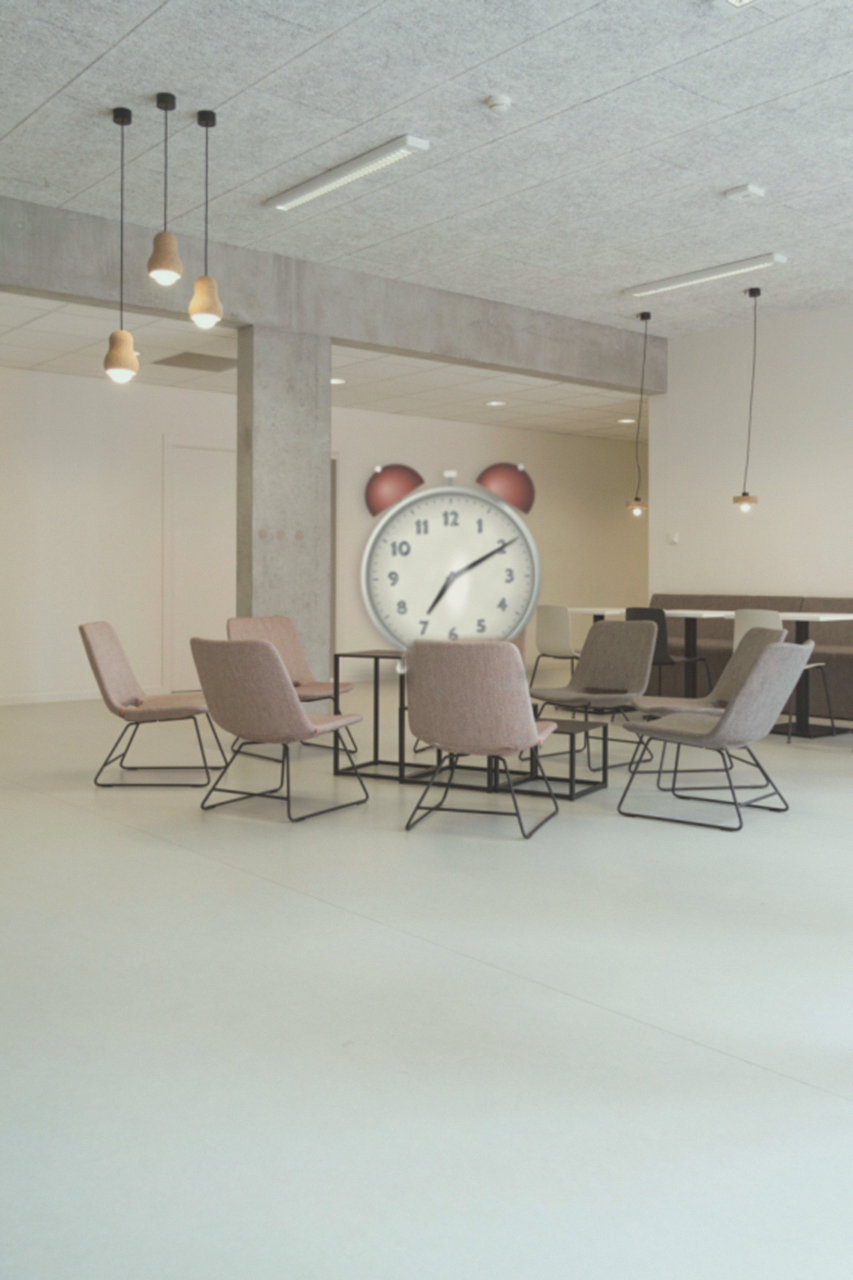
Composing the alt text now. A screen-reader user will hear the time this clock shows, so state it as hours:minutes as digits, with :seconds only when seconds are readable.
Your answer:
7:10
